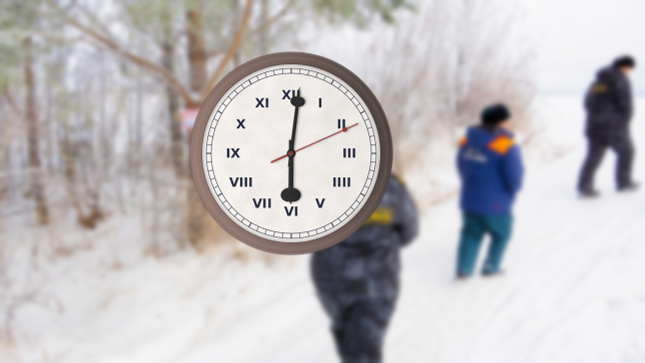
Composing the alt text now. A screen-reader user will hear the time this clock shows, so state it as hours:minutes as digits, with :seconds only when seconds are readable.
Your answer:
6:01:11
